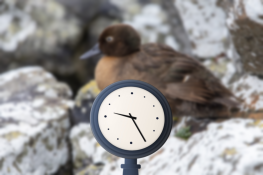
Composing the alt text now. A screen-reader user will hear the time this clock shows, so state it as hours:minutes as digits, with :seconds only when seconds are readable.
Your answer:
9:25
